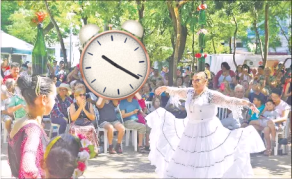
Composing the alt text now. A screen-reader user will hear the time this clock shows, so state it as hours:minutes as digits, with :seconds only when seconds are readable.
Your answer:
10:21
